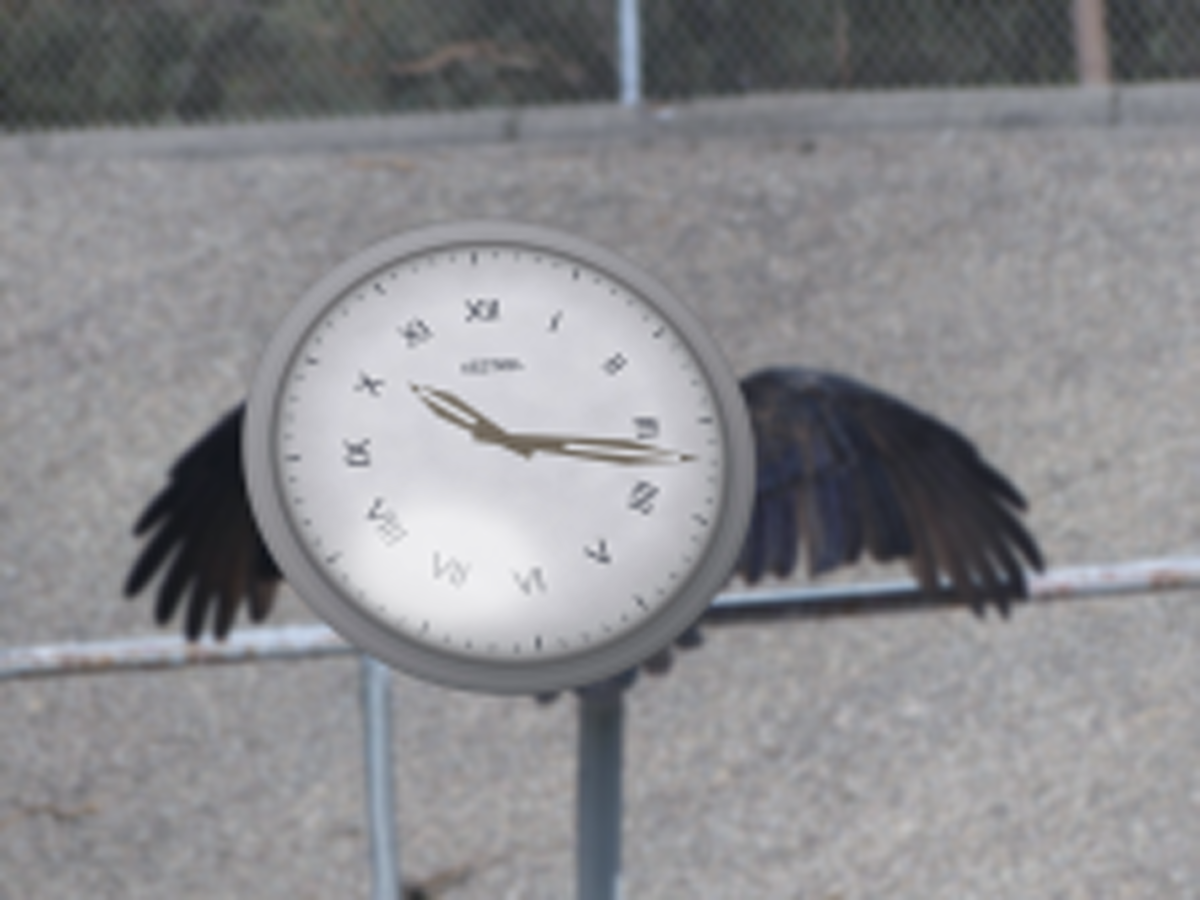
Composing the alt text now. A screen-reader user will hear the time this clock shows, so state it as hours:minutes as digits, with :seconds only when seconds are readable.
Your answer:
10:17
